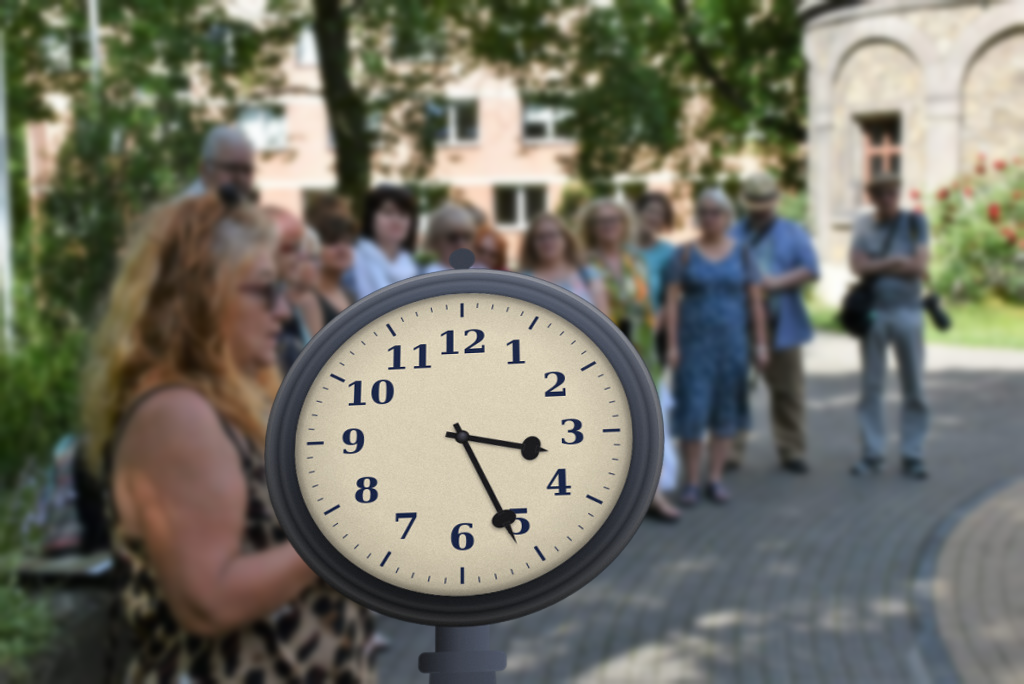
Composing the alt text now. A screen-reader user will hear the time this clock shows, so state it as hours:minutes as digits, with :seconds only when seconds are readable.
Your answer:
3:26
